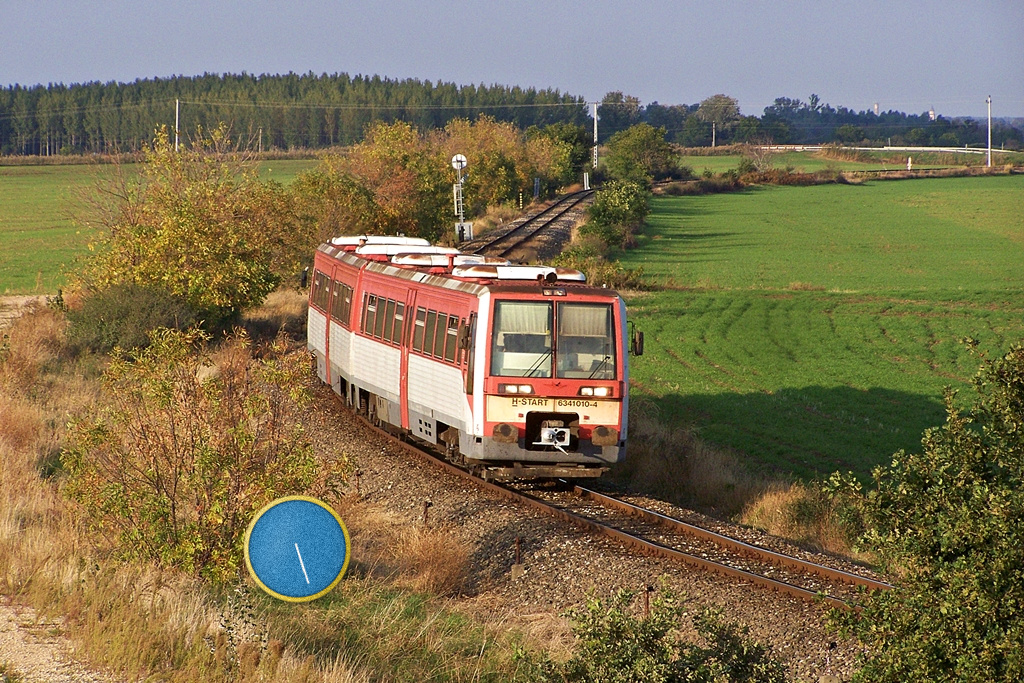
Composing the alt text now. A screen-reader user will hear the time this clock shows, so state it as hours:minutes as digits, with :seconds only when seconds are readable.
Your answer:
5:27
